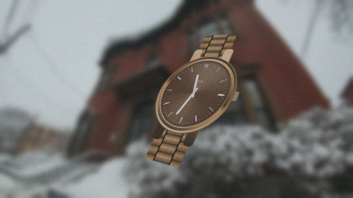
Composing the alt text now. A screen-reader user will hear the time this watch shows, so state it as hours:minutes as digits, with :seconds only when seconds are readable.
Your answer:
11:33
